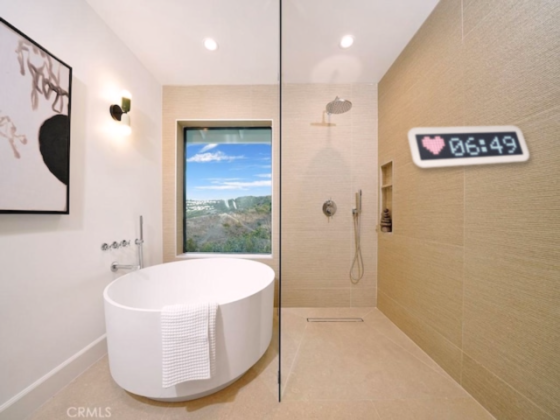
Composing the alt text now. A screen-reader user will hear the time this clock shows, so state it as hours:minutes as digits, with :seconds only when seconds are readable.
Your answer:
6:49
